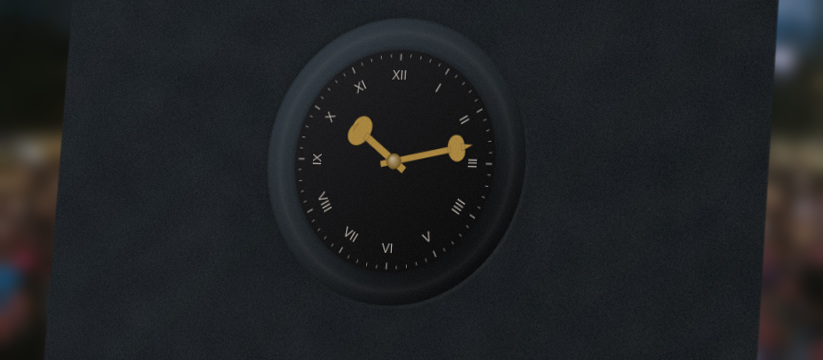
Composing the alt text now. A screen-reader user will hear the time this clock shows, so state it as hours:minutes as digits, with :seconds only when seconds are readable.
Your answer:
10:13
